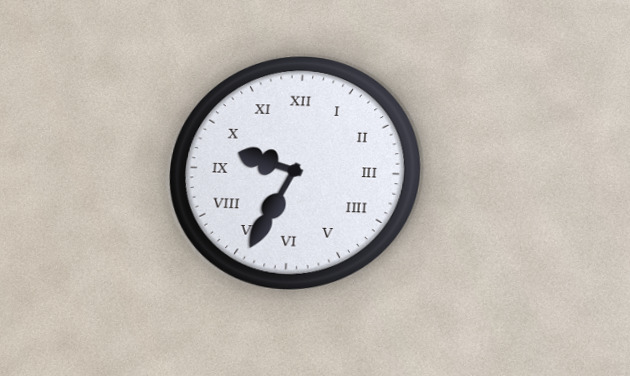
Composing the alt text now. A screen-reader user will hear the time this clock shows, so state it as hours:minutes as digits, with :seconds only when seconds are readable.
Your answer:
9:34
